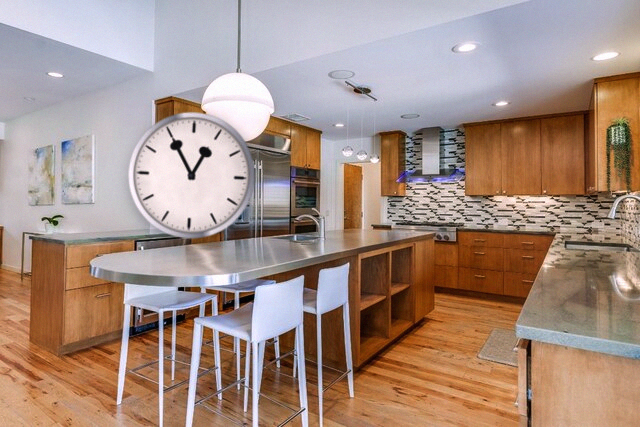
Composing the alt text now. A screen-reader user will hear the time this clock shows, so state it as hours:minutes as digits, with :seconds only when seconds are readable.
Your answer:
12:55
